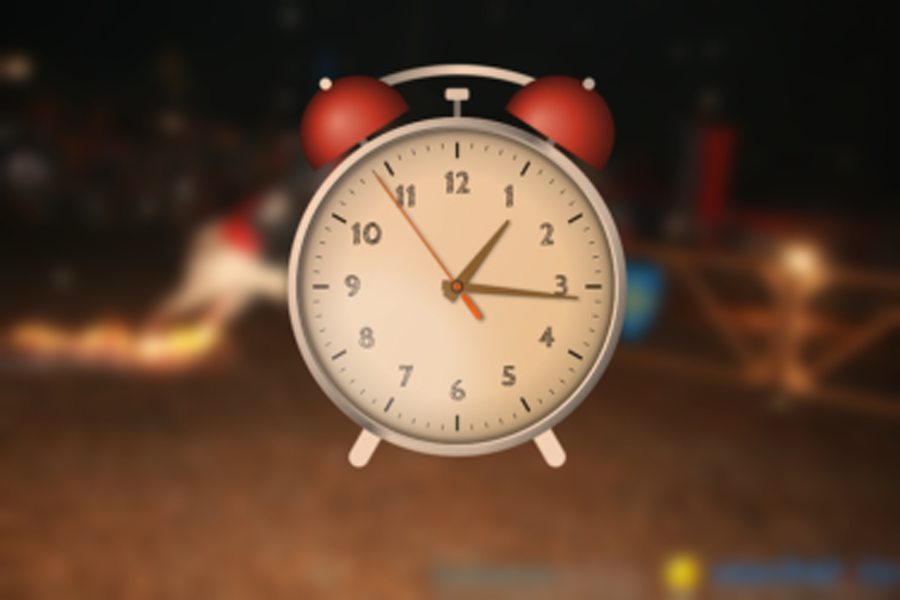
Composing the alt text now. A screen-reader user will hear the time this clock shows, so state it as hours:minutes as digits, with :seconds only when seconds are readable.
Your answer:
1:15:54
